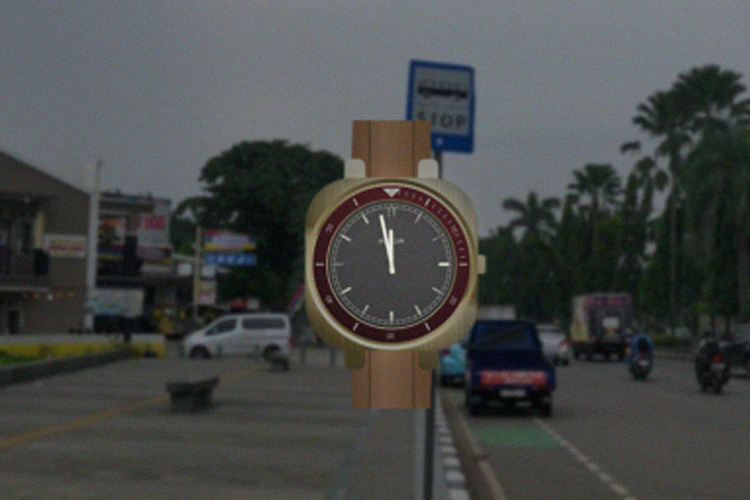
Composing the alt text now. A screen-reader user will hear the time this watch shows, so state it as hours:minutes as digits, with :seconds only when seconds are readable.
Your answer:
11:58
